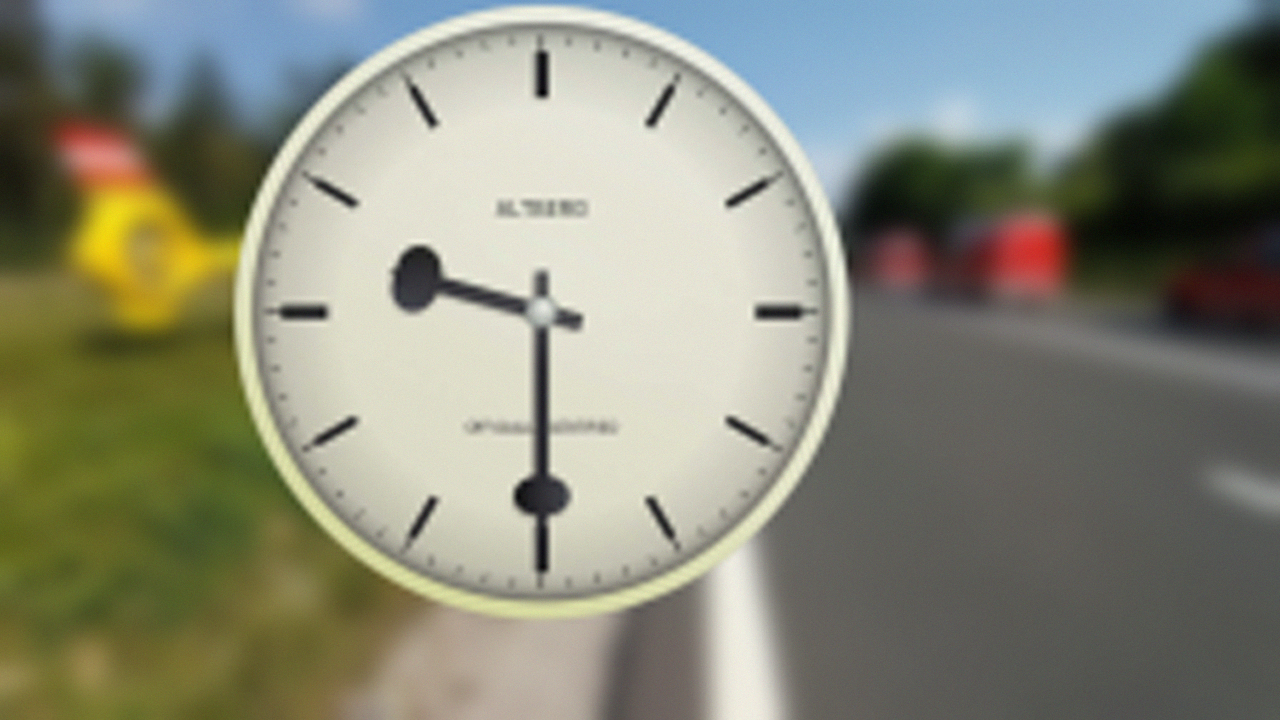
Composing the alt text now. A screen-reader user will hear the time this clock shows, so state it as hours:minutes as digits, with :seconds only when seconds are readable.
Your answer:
9:30
